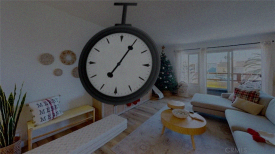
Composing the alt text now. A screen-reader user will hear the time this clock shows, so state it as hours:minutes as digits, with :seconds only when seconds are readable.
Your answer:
7:05
